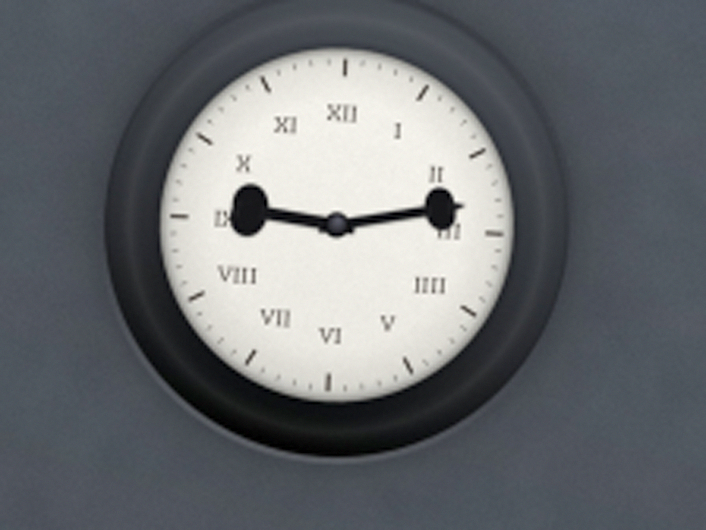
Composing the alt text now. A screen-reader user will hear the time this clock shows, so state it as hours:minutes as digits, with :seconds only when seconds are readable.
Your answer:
9:13
